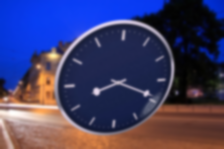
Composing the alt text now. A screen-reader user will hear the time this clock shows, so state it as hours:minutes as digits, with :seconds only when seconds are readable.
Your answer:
8:19
